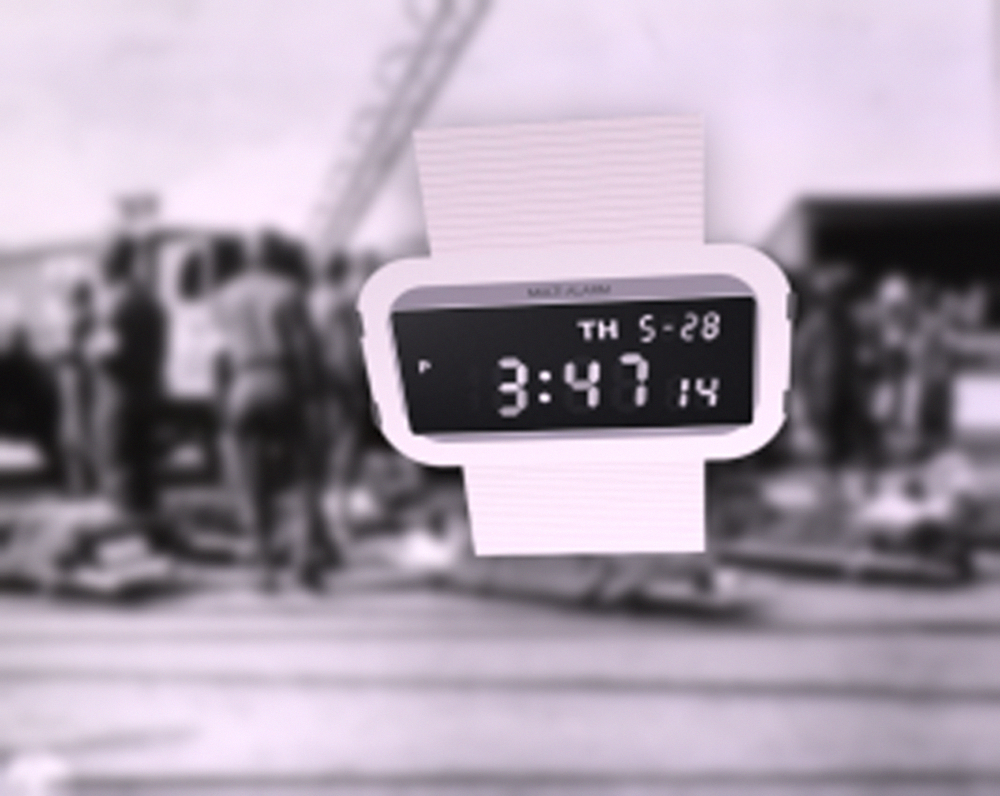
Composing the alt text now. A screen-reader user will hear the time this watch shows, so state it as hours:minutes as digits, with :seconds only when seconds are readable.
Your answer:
3:47:14
